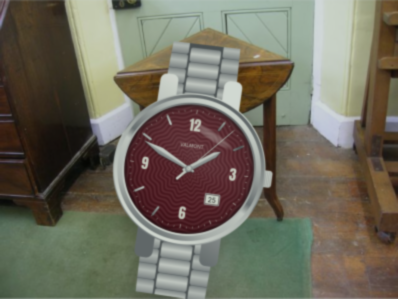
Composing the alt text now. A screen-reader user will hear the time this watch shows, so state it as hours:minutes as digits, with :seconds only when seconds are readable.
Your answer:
1:49:07
